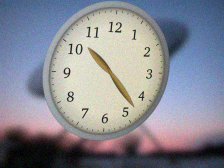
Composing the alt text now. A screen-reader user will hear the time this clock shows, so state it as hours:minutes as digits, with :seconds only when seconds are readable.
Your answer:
10:23
